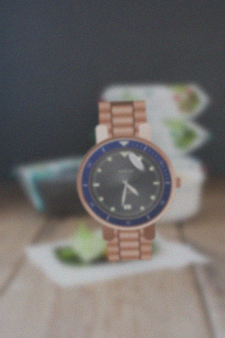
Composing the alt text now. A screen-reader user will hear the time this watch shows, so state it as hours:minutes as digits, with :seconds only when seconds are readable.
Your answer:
4:32
